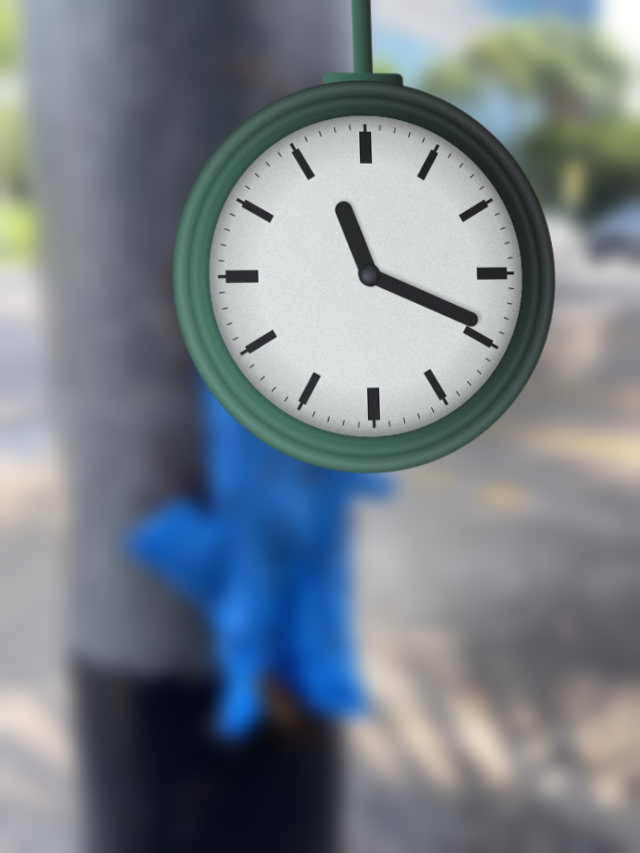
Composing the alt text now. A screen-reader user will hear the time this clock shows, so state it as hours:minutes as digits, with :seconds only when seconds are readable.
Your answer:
11:19
